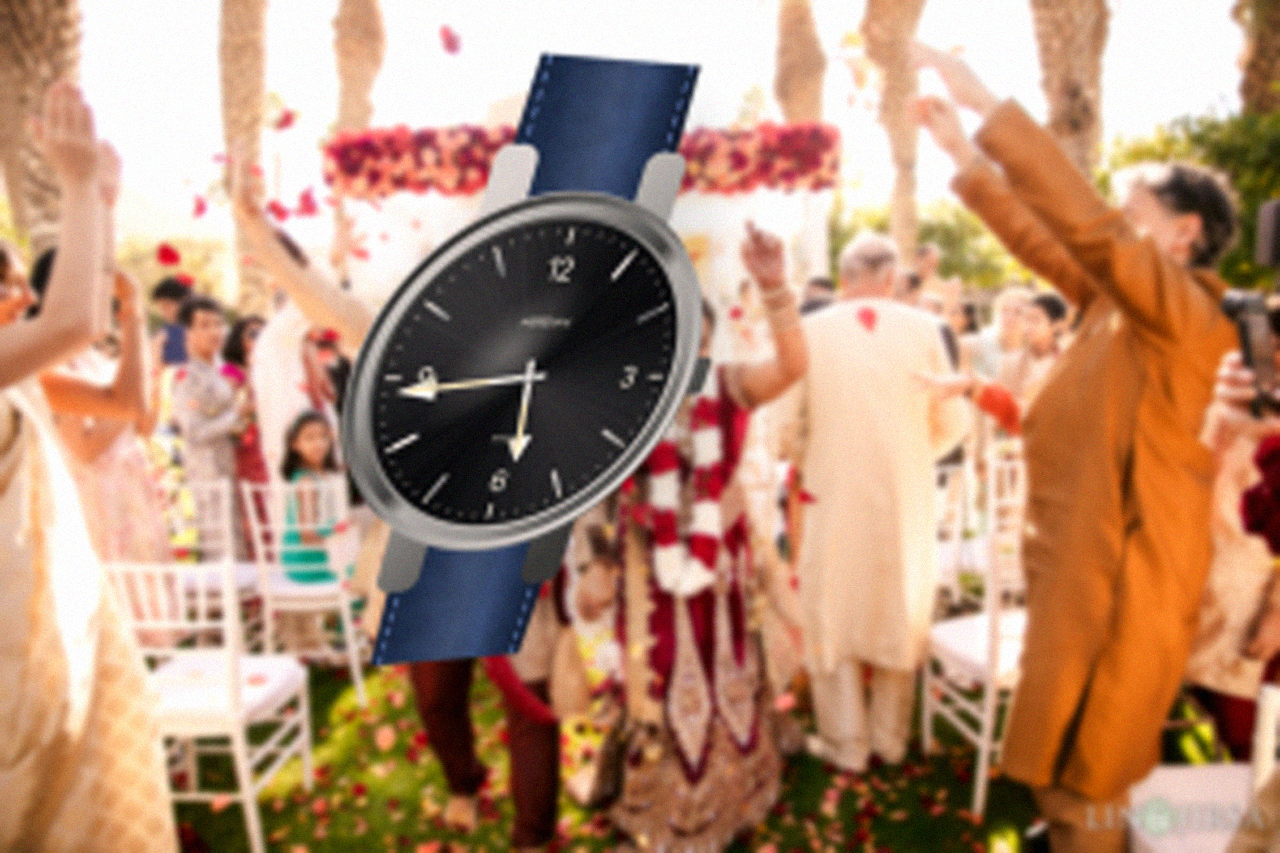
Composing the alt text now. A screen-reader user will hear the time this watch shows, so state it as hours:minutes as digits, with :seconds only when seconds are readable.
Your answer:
5:44
